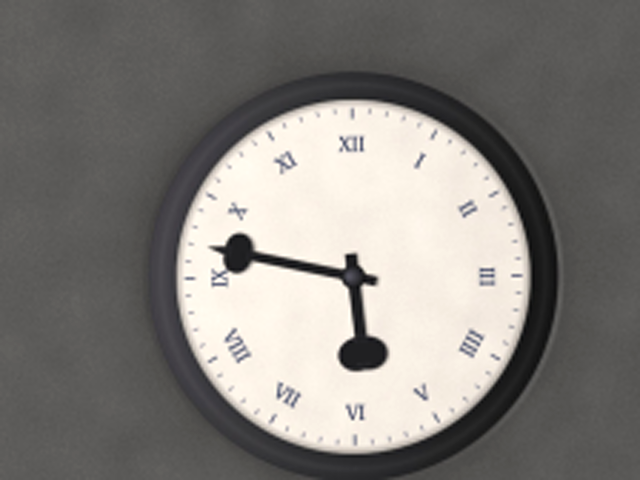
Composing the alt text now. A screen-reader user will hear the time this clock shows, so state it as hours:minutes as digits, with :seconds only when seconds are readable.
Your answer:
5:47
